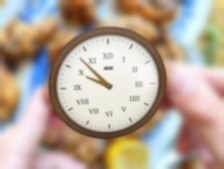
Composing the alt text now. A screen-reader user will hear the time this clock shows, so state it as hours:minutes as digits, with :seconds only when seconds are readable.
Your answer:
9:53
